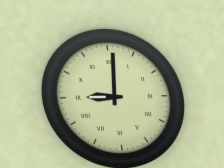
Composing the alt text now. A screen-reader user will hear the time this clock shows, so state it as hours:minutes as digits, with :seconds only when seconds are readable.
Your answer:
9:01
